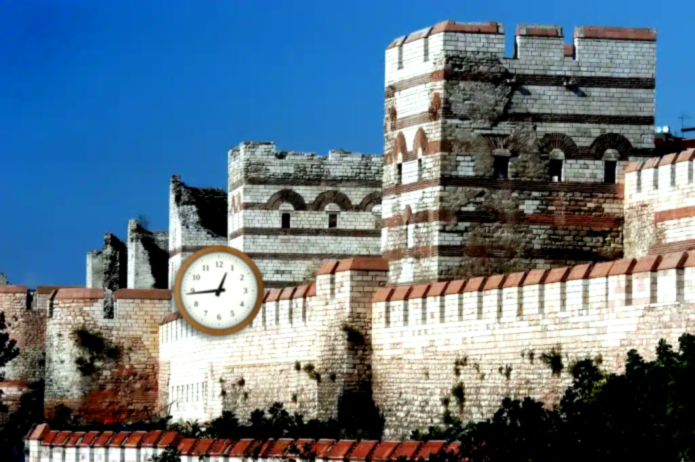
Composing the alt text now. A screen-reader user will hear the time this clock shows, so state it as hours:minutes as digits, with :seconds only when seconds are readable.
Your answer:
12:44
